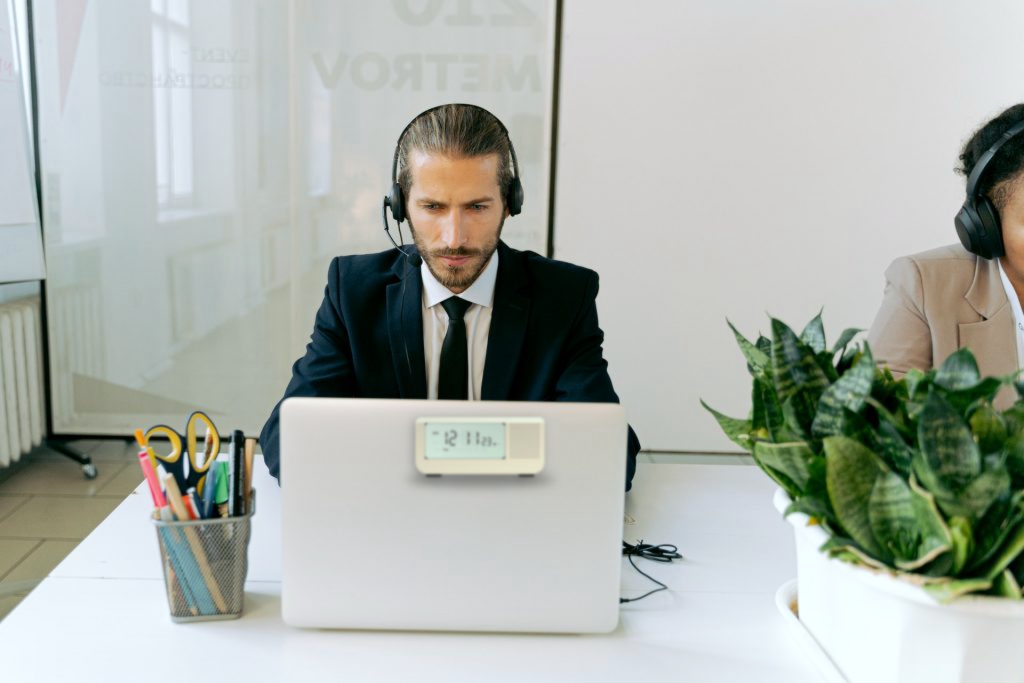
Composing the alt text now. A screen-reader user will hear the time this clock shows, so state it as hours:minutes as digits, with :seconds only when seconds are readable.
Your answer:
12:11
